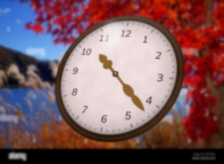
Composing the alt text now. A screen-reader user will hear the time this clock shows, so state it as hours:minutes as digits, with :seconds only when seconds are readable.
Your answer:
10:22
